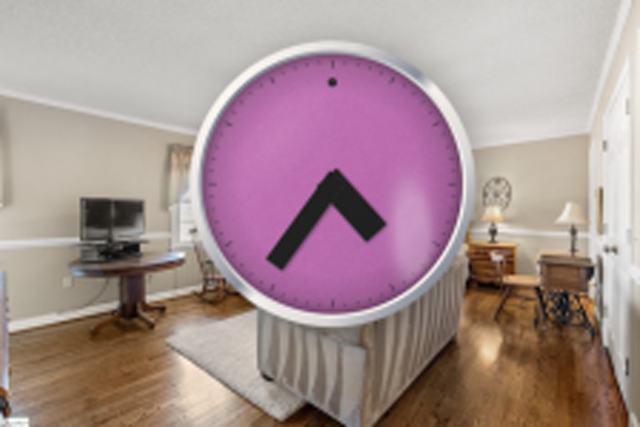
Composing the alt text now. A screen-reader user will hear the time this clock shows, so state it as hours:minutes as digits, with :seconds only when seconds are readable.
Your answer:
4:36
